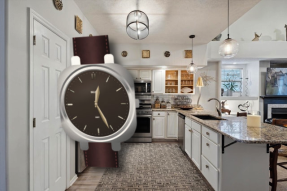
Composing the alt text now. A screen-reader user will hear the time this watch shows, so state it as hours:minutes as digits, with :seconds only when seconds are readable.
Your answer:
12:26
